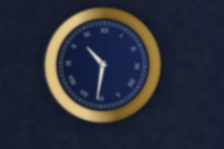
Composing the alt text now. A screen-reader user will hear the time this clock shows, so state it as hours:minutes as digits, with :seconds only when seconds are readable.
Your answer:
10:31
